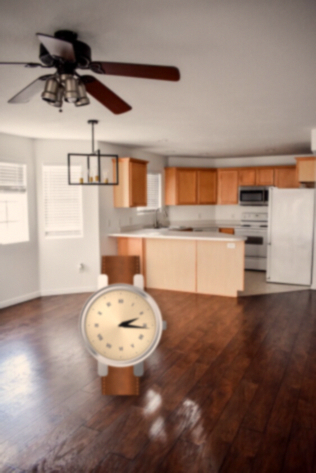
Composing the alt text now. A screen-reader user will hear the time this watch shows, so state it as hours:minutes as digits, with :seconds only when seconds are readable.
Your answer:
2:16
